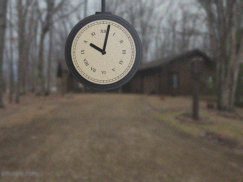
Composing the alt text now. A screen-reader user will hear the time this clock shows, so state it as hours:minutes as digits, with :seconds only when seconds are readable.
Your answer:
10:02
